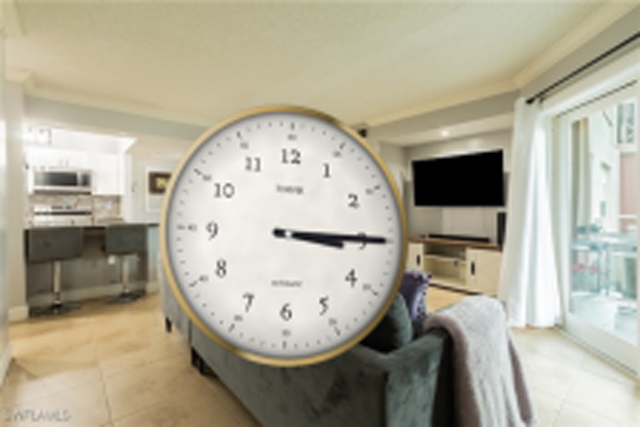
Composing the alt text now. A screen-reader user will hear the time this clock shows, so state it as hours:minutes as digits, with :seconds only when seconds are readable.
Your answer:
3:15
